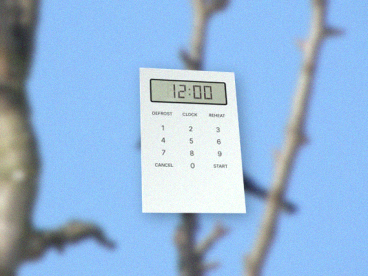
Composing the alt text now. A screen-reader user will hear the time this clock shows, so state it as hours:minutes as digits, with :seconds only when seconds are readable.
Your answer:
12:00
